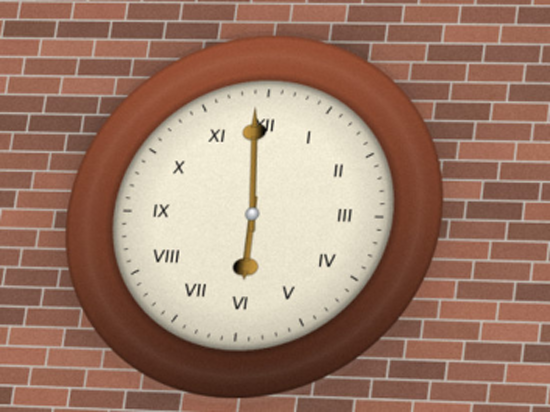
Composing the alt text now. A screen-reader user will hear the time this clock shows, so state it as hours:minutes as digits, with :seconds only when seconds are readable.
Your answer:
5:59
